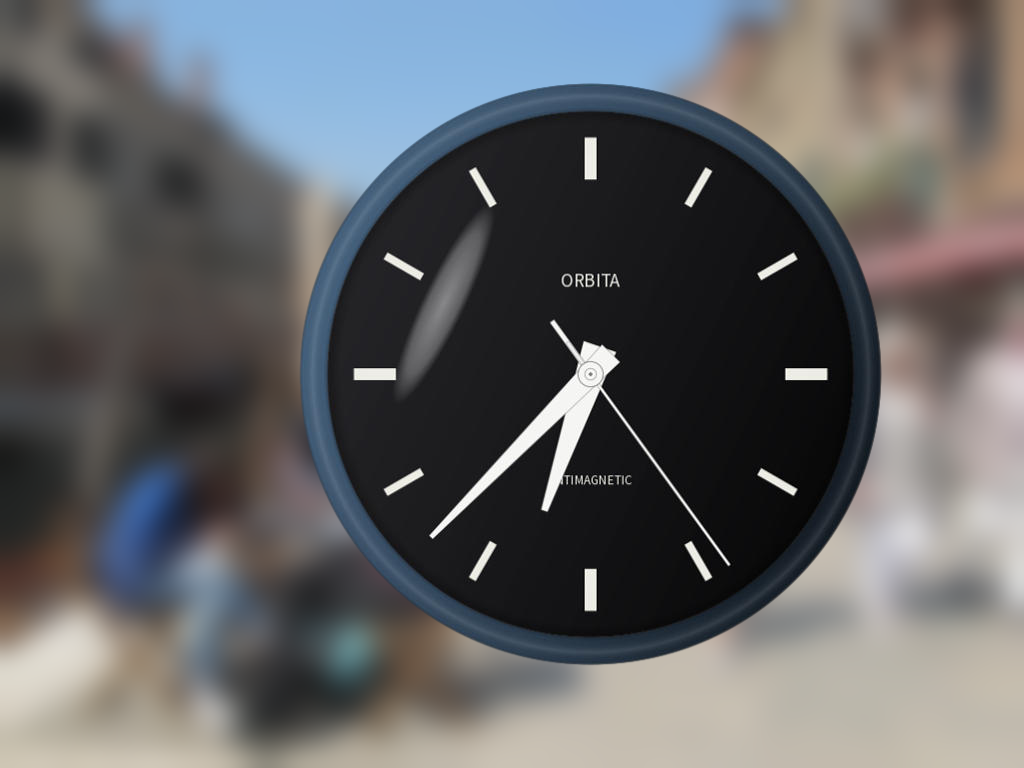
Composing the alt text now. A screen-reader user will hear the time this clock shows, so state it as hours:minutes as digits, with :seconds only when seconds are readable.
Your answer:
6:37:24
